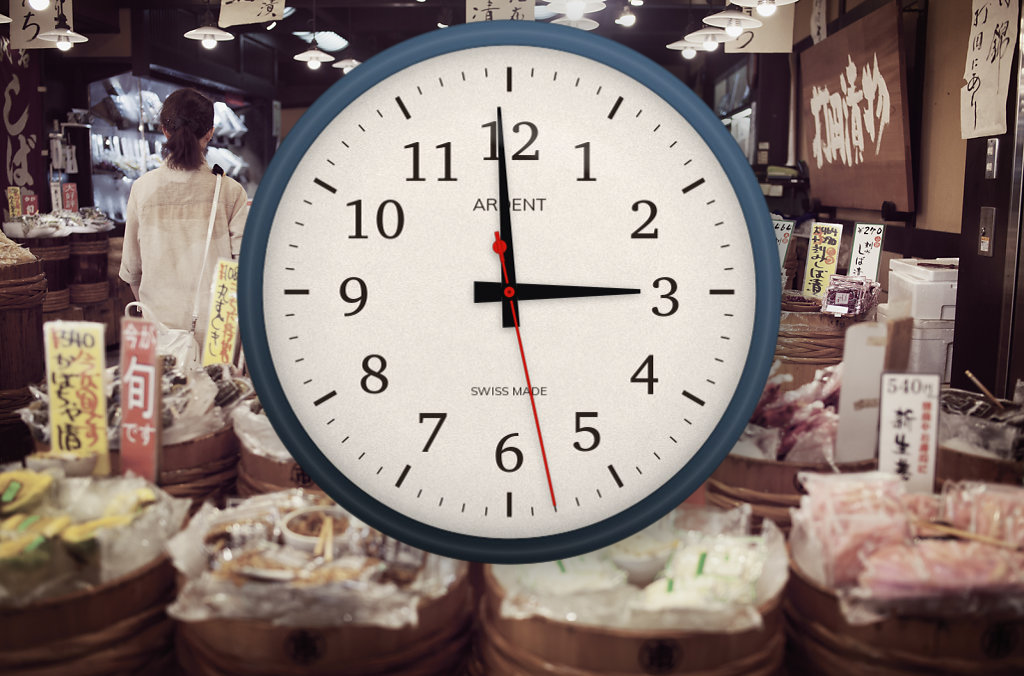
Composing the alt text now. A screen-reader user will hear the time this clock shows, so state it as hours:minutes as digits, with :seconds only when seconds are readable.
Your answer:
2:59:28
